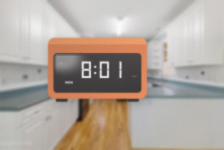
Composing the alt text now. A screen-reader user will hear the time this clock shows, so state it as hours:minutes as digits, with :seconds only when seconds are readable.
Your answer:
8:01
